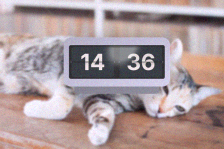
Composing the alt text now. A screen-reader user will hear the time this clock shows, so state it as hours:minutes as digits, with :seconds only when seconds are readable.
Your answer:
14:36
